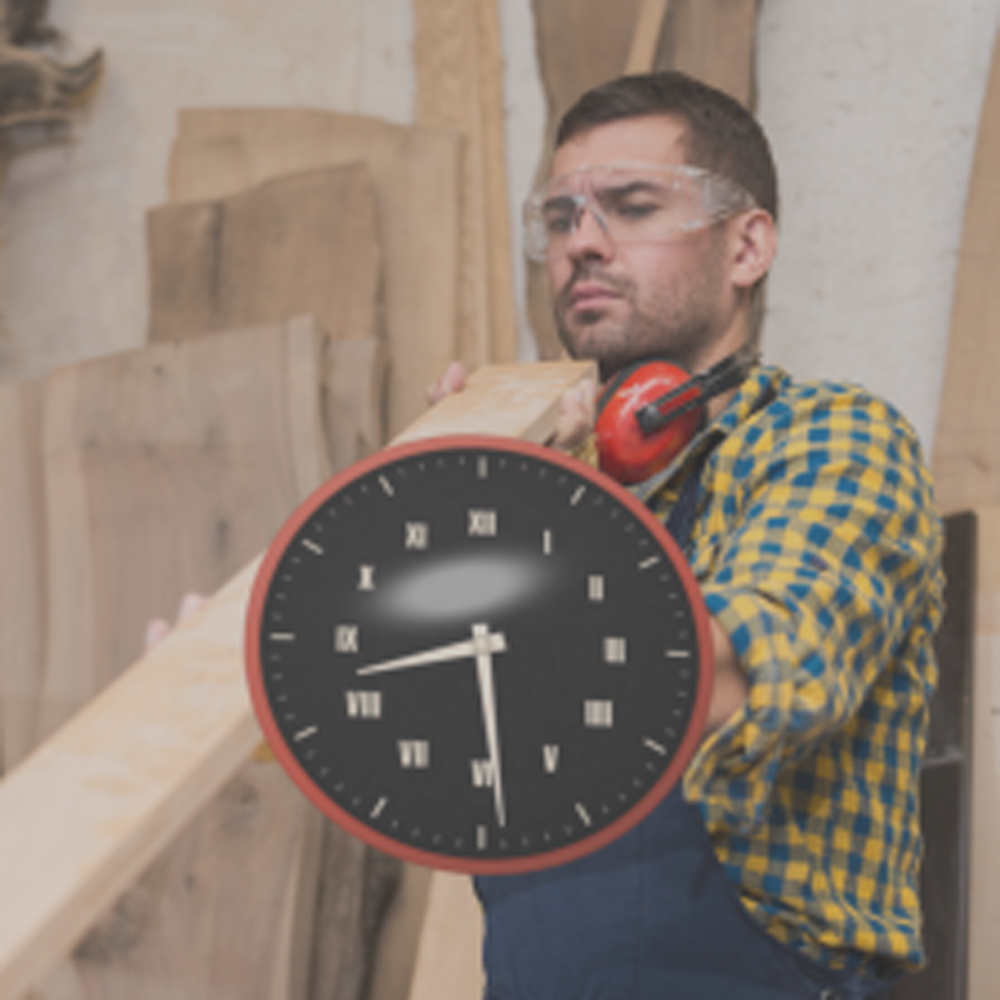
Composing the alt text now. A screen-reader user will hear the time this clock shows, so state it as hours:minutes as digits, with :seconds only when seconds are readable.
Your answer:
8:29
